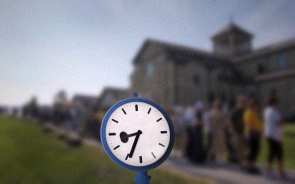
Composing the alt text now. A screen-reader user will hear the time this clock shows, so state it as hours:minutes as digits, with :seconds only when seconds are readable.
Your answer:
8:34
